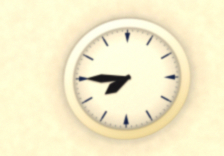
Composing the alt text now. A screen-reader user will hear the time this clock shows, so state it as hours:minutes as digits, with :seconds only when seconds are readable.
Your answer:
7:45
